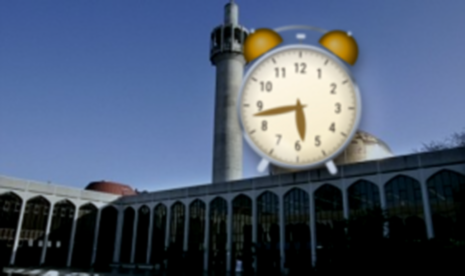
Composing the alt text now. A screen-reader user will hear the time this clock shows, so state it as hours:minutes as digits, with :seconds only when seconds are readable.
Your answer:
5:43
